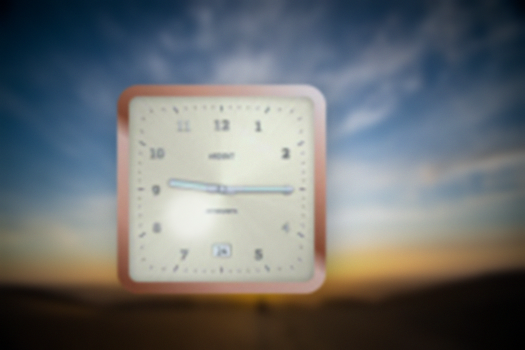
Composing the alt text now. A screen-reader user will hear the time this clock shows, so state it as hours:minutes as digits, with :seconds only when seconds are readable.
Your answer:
9:15
